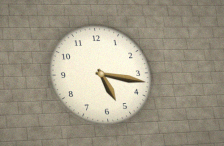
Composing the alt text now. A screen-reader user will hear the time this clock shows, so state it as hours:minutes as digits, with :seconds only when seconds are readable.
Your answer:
5:17
